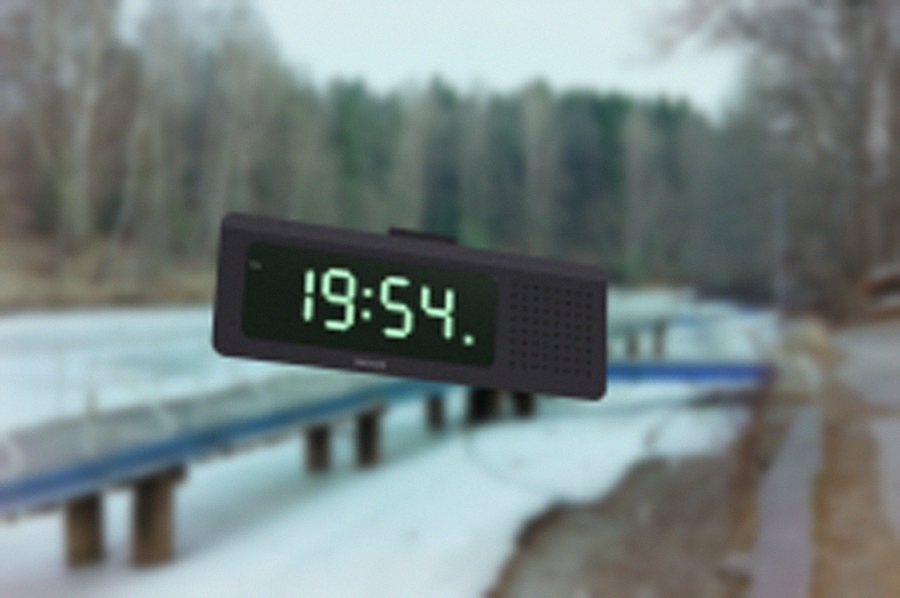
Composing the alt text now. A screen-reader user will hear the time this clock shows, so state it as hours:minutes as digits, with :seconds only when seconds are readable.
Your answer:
19:54
